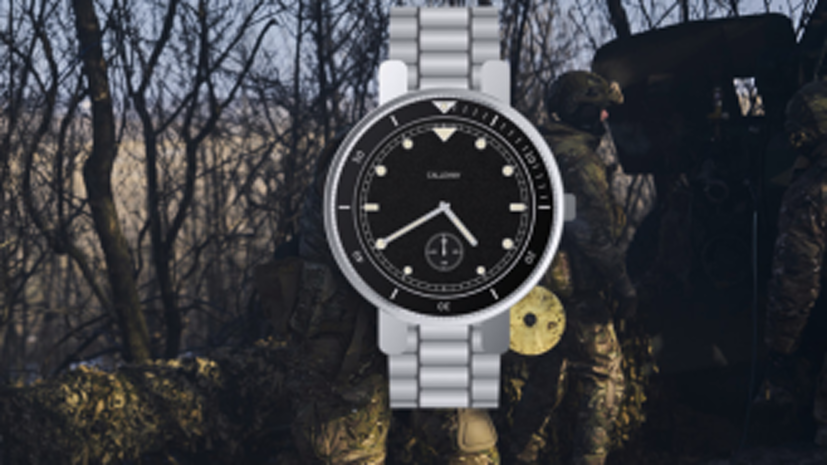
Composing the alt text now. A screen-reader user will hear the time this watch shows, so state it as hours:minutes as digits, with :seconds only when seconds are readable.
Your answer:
4:40
